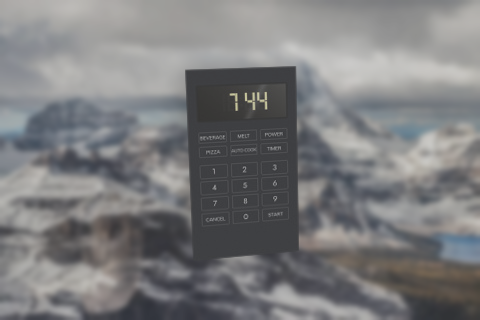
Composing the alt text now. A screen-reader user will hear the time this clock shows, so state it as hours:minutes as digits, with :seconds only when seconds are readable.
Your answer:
7:44
